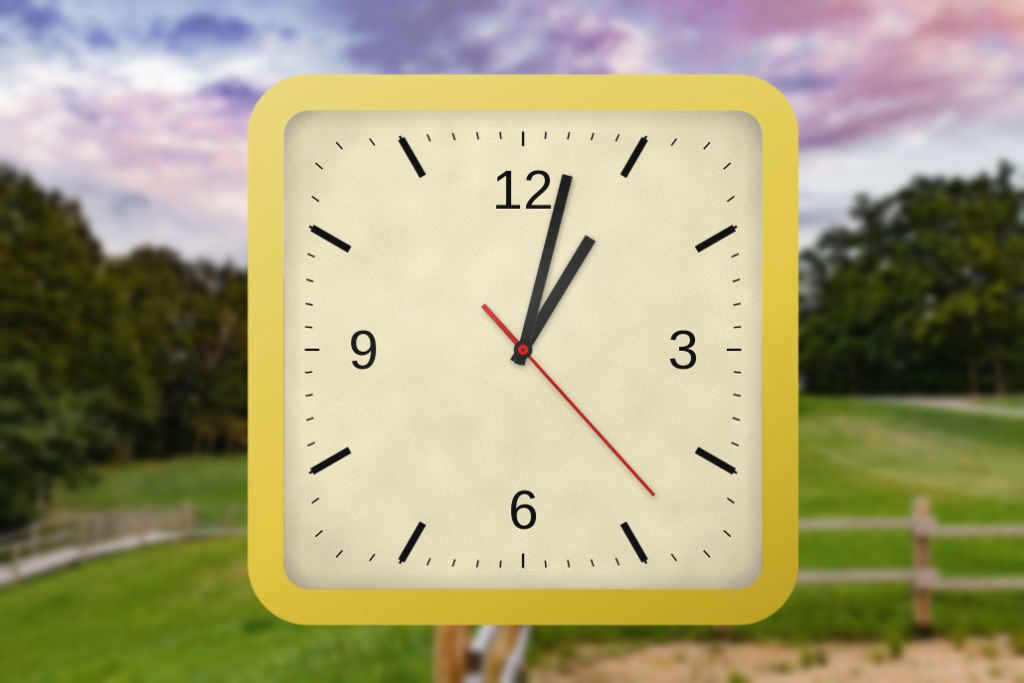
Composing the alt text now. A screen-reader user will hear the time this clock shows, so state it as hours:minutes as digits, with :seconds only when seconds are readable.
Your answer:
1:02:23
